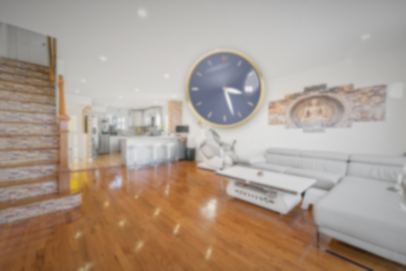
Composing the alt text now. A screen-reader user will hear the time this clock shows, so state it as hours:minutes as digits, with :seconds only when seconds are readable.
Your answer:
3:27
